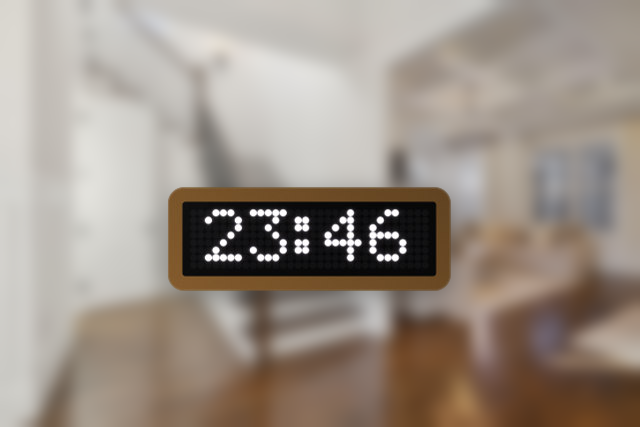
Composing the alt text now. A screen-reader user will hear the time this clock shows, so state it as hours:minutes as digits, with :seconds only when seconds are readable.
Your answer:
23:46
